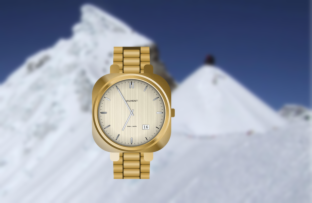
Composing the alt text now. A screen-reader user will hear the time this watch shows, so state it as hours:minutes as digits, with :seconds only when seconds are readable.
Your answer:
6:55
